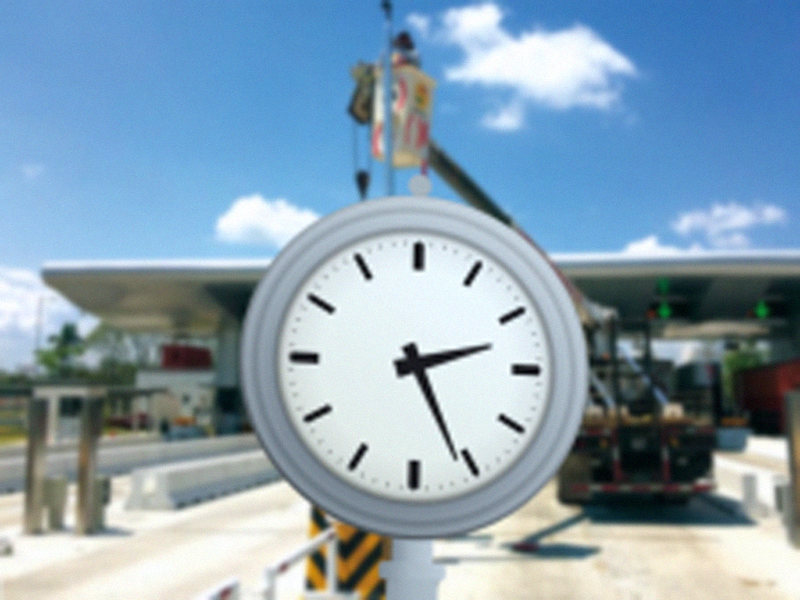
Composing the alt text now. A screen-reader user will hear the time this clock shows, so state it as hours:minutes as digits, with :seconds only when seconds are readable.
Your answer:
2:26
